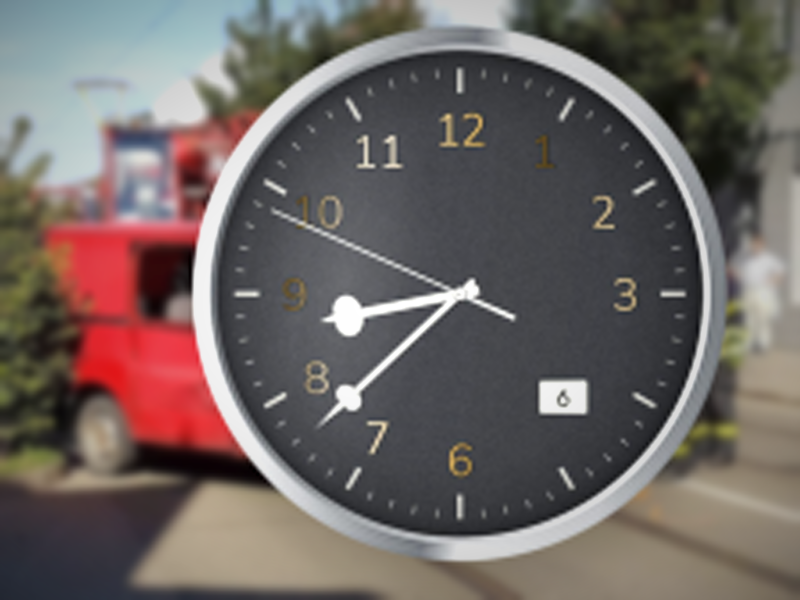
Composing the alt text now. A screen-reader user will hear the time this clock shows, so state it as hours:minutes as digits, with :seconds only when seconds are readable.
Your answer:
8:37:49
